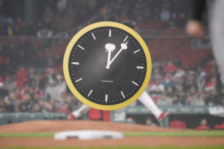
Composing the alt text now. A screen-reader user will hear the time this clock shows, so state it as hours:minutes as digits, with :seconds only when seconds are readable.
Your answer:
12:06
